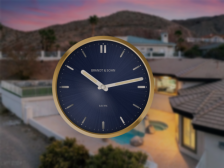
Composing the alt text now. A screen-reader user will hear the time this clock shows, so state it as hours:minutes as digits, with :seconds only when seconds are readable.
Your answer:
10:13
